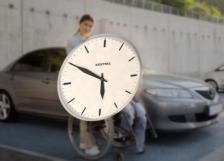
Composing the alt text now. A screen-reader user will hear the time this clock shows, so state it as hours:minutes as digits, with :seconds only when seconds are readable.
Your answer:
5:50
